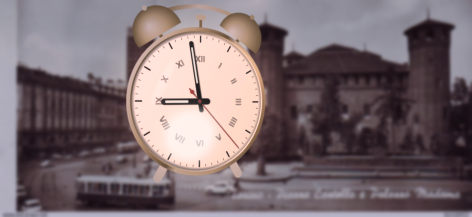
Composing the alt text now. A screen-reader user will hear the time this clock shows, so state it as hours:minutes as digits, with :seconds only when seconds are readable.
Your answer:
8:58:23
